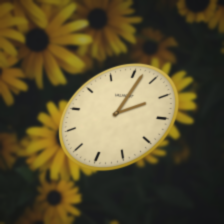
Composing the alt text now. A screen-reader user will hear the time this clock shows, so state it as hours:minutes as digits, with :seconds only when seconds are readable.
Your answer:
2:02
